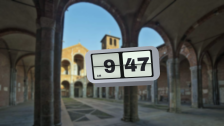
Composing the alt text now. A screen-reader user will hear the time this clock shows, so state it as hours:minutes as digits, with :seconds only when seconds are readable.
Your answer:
9:47
